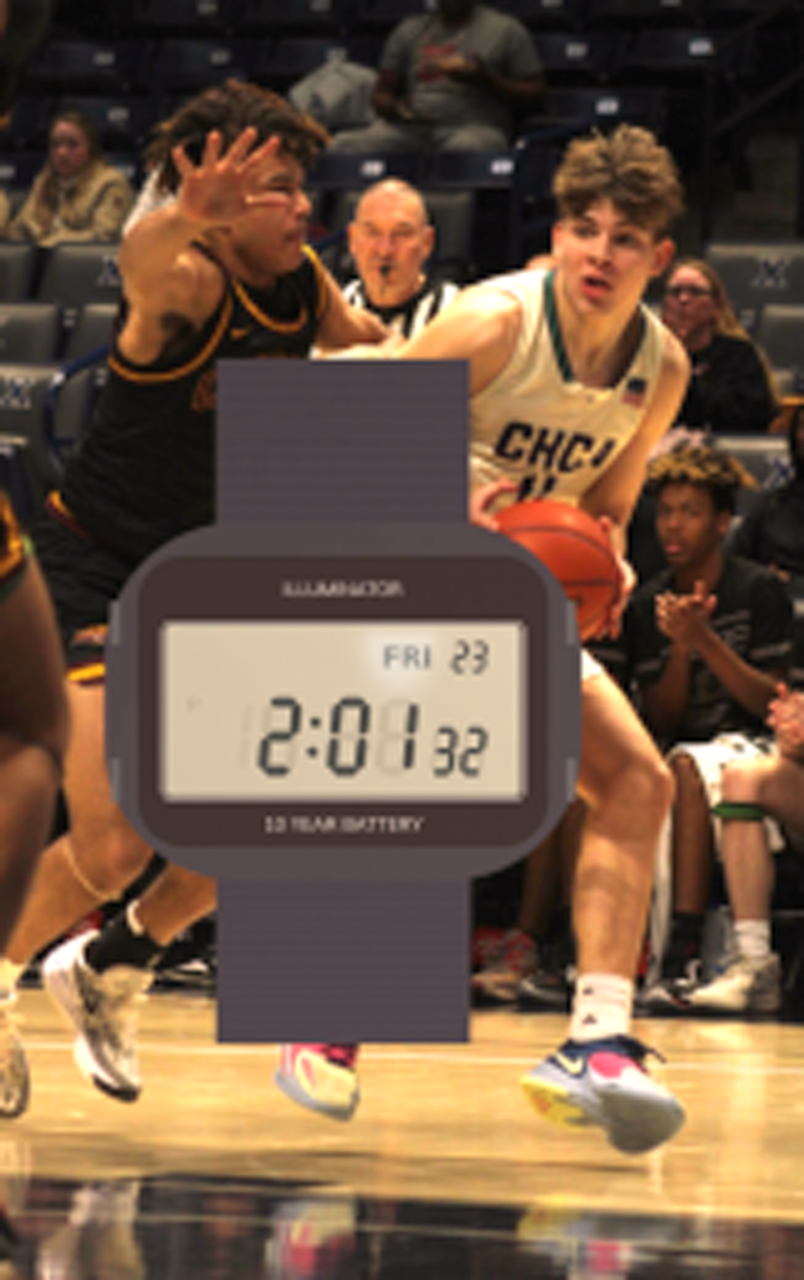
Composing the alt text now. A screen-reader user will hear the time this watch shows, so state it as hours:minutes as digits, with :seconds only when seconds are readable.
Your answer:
2:01:32
